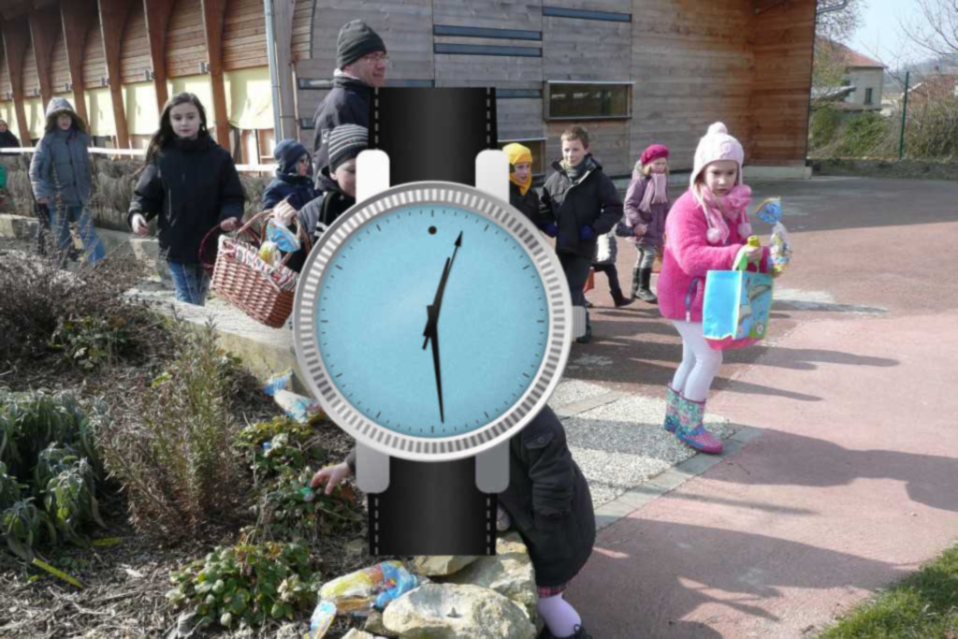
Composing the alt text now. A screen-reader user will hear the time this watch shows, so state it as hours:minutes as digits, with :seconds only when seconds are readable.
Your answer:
12:29:03
